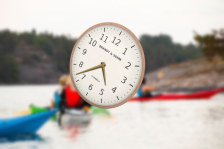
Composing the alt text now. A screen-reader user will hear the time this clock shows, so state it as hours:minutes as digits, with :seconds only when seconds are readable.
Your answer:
4:37
